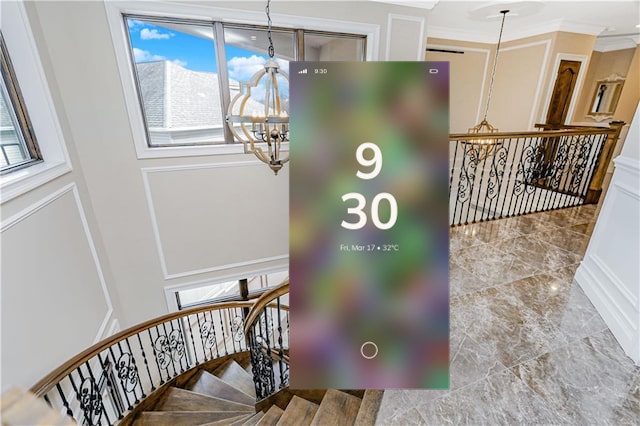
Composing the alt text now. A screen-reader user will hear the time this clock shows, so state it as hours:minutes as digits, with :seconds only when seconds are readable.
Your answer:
9:30
